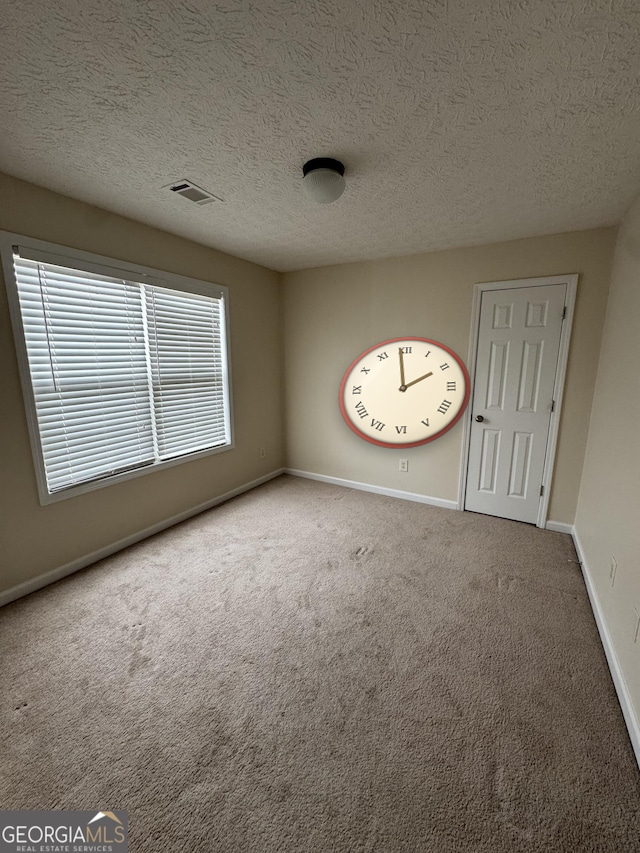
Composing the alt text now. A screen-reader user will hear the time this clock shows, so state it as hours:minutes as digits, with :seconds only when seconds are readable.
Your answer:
1:59
